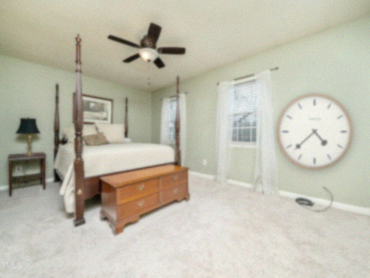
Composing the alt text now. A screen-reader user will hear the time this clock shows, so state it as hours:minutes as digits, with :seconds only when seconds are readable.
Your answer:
4:38
